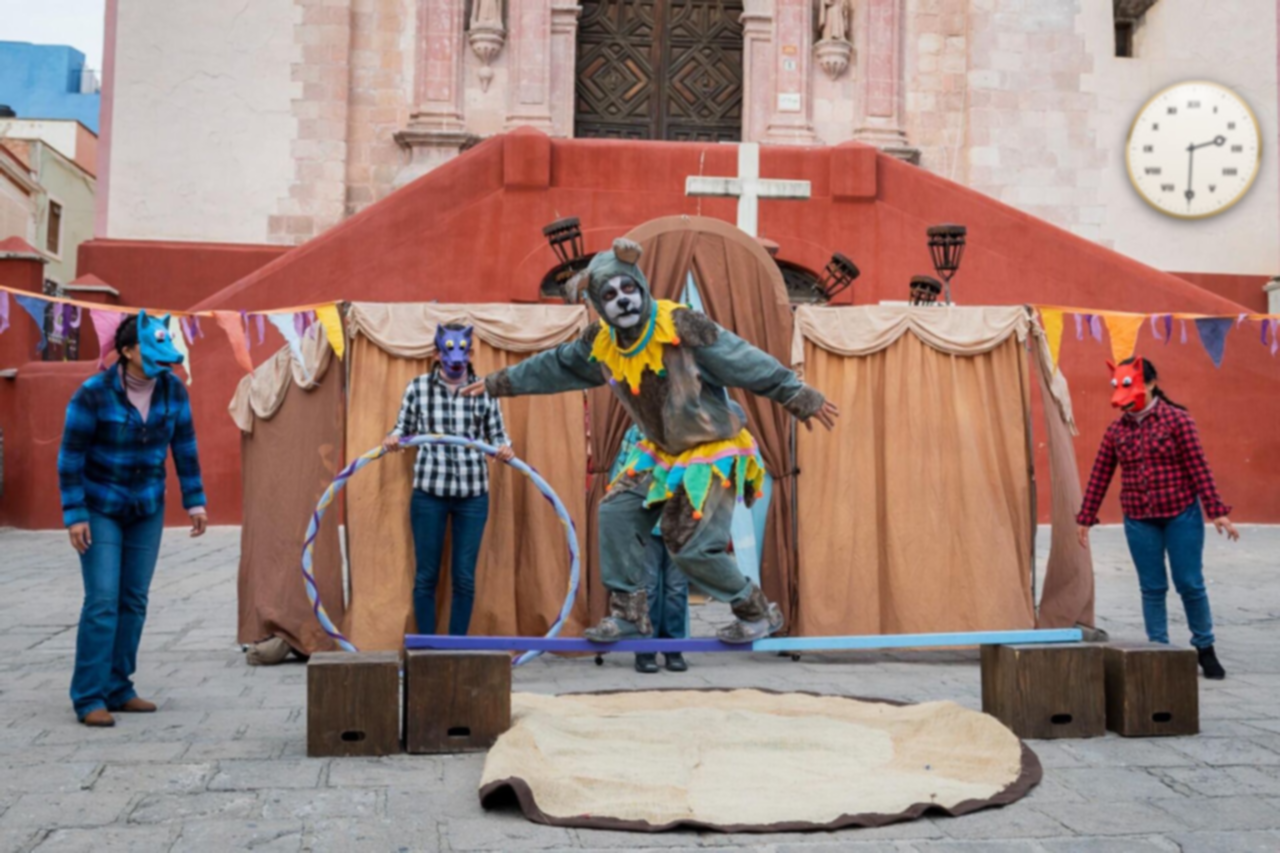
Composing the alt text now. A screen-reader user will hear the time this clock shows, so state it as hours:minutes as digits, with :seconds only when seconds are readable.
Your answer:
2:30
